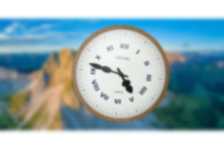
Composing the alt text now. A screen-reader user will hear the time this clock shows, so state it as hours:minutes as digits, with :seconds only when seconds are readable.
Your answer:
4:47
